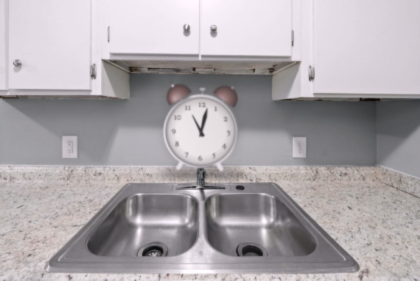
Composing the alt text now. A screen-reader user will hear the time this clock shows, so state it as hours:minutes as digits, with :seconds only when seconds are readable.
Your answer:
11:02
